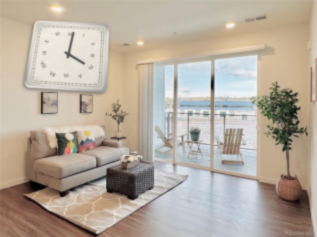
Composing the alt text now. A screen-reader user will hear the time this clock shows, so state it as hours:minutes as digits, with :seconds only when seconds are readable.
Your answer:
4:01
